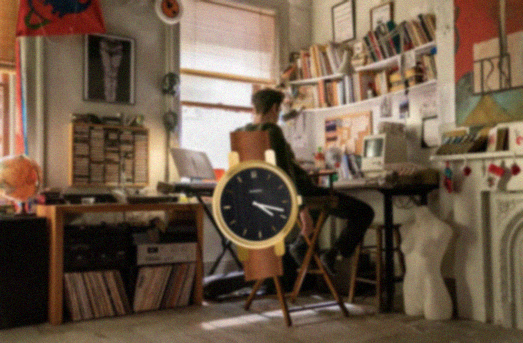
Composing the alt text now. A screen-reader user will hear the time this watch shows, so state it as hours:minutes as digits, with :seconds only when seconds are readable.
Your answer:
4:18
